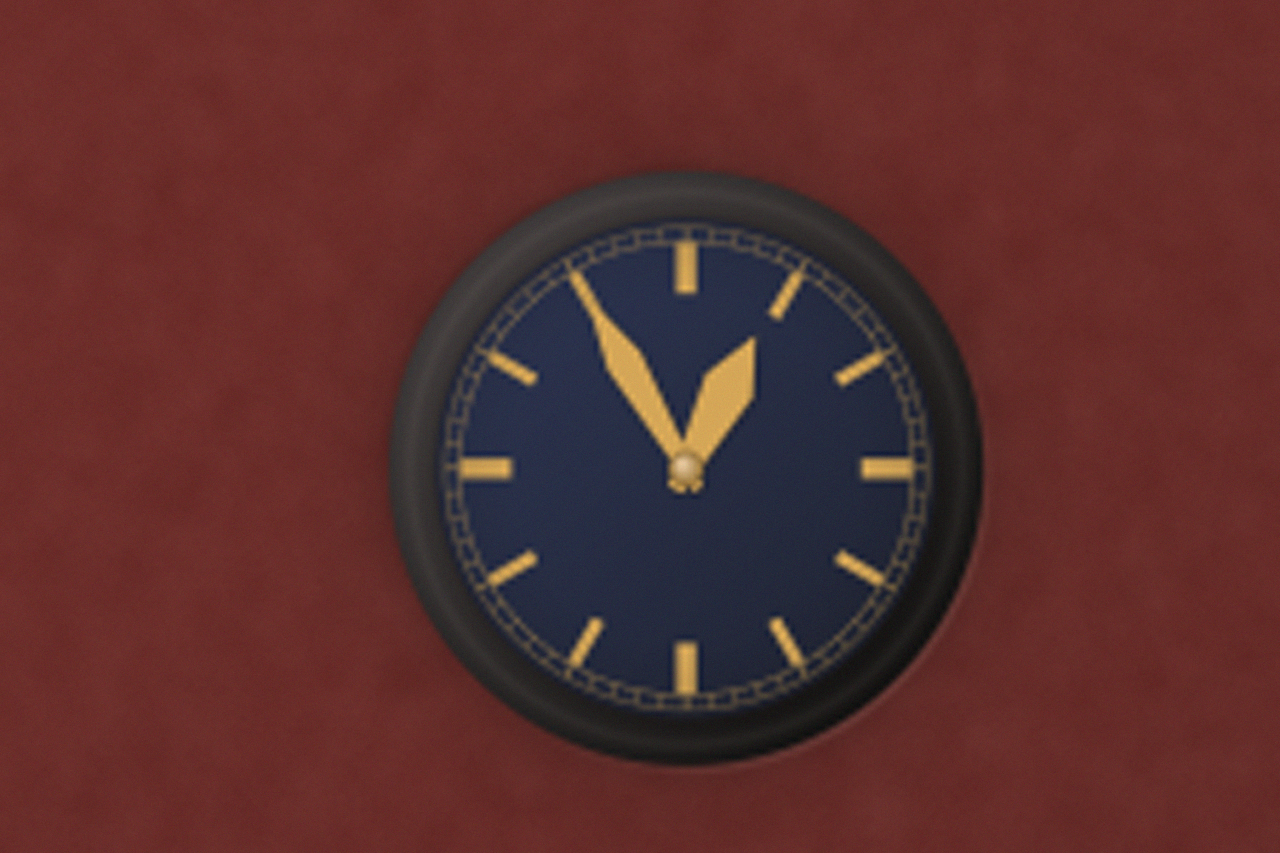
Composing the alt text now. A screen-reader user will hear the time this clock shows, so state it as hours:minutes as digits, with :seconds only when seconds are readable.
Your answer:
12:55
